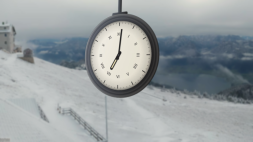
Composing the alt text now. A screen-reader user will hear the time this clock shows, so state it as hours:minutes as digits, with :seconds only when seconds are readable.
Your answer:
7:01
